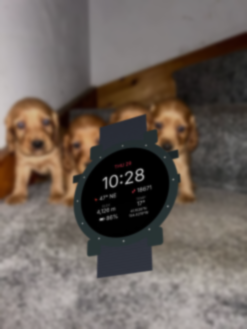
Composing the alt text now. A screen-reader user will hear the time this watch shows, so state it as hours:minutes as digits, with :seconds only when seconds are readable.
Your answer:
10:28
